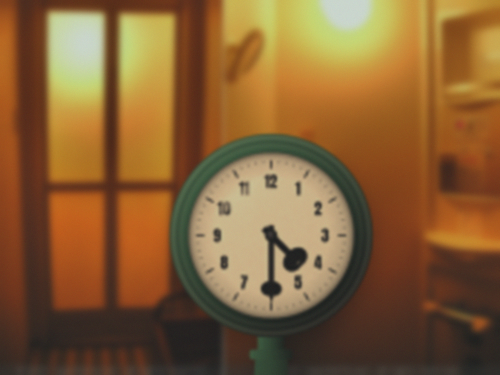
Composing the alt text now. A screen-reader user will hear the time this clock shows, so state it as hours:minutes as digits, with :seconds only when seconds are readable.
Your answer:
4:30
